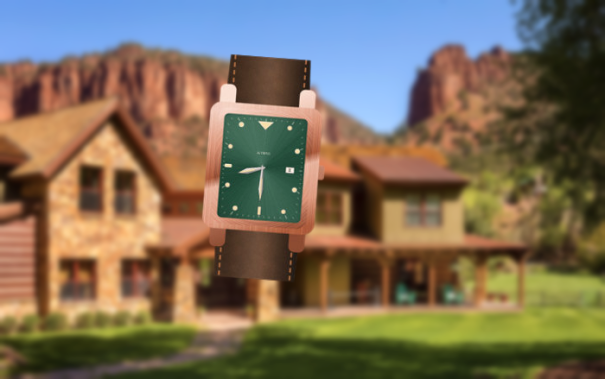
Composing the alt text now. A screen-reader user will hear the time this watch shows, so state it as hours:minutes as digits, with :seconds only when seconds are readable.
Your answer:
8:30
